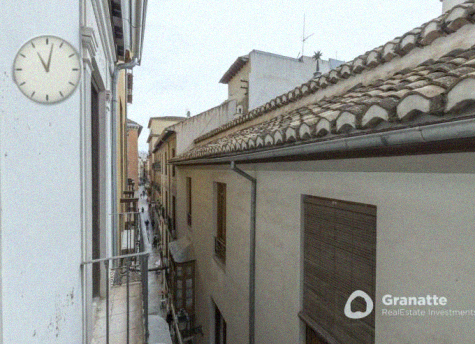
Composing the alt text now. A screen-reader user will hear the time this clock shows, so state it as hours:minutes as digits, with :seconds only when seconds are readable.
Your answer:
11:02
